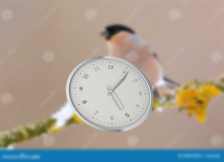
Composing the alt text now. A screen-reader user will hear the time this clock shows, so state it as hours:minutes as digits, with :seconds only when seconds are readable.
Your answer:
5:06
